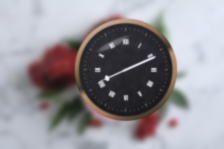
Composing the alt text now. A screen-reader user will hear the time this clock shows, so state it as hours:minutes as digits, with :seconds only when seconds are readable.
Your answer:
8:11
